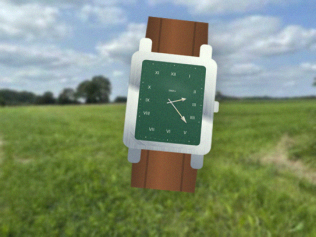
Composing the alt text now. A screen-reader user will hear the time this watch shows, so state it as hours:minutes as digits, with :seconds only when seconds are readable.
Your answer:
2:23
